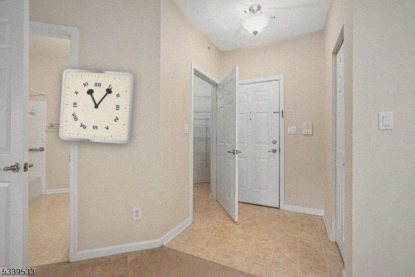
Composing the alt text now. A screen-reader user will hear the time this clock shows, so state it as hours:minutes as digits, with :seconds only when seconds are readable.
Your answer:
11:06
